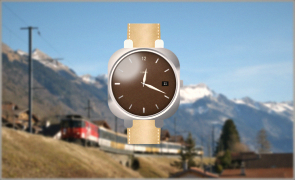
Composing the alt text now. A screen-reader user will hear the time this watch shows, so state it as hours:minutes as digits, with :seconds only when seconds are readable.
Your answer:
12:19
